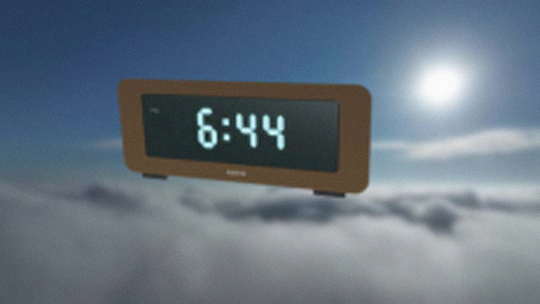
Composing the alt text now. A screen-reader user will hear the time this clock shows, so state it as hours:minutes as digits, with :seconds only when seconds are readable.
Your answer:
6:44
